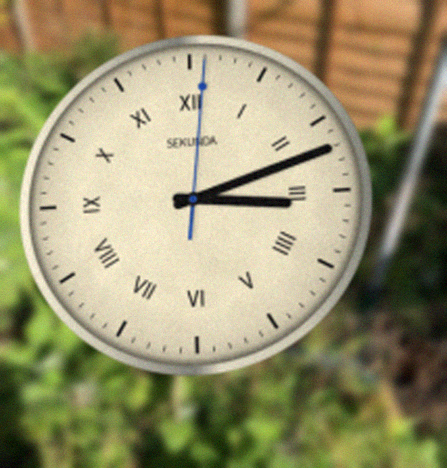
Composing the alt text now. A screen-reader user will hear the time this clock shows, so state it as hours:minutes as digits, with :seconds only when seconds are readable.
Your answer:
3:12:01
